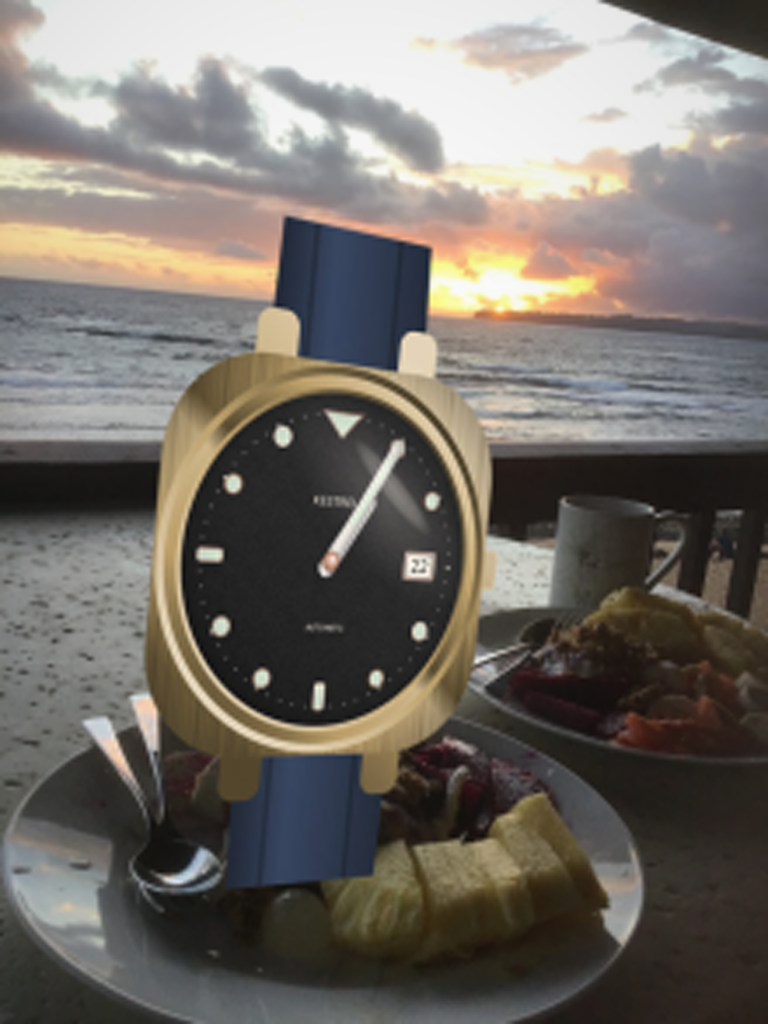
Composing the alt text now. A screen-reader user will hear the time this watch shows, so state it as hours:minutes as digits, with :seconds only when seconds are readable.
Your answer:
1:05
